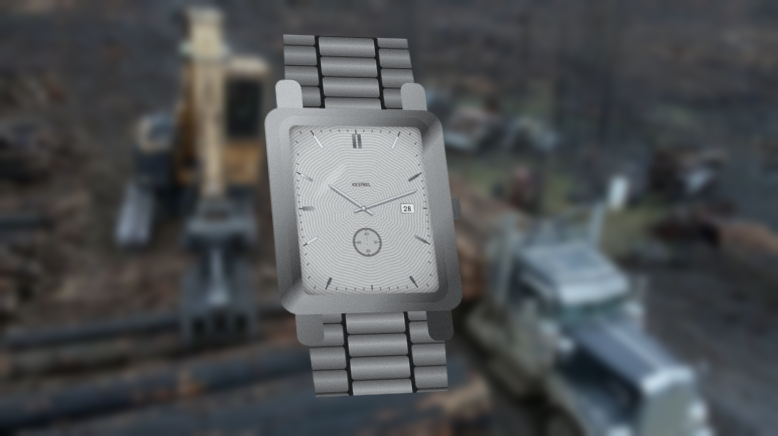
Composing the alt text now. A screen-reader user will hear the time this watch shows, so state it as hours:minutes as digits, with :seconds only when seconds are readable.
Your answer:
10:12
